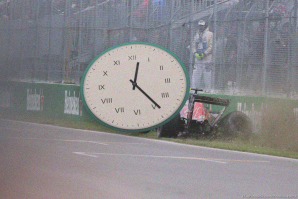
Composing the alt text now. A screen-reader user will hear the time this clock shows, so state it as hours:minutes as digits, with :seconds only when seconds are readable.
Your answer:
12:24
